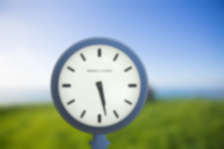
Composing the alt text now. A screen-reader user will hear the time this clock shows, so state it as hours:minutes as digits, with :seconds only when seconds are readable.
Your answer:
5:28
